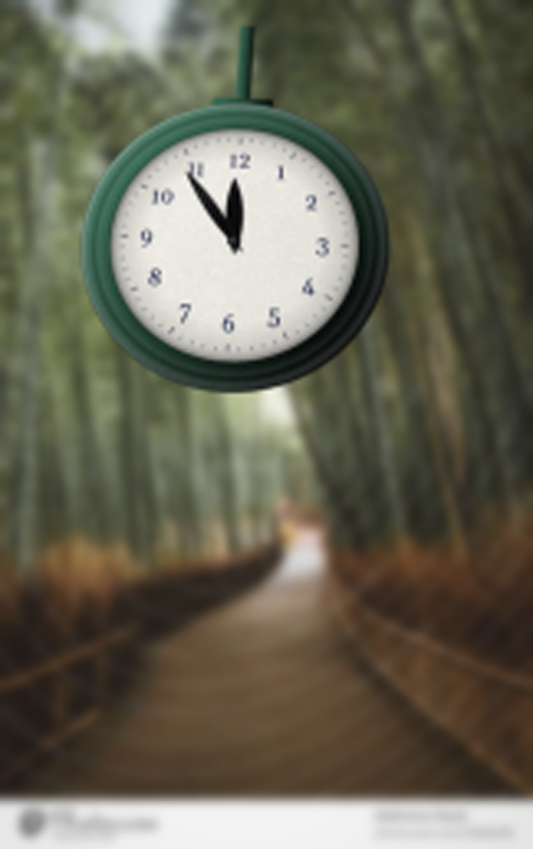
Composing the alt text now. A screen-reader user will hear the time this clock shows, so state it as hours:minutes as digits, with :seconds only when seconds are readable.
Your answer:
11:54
